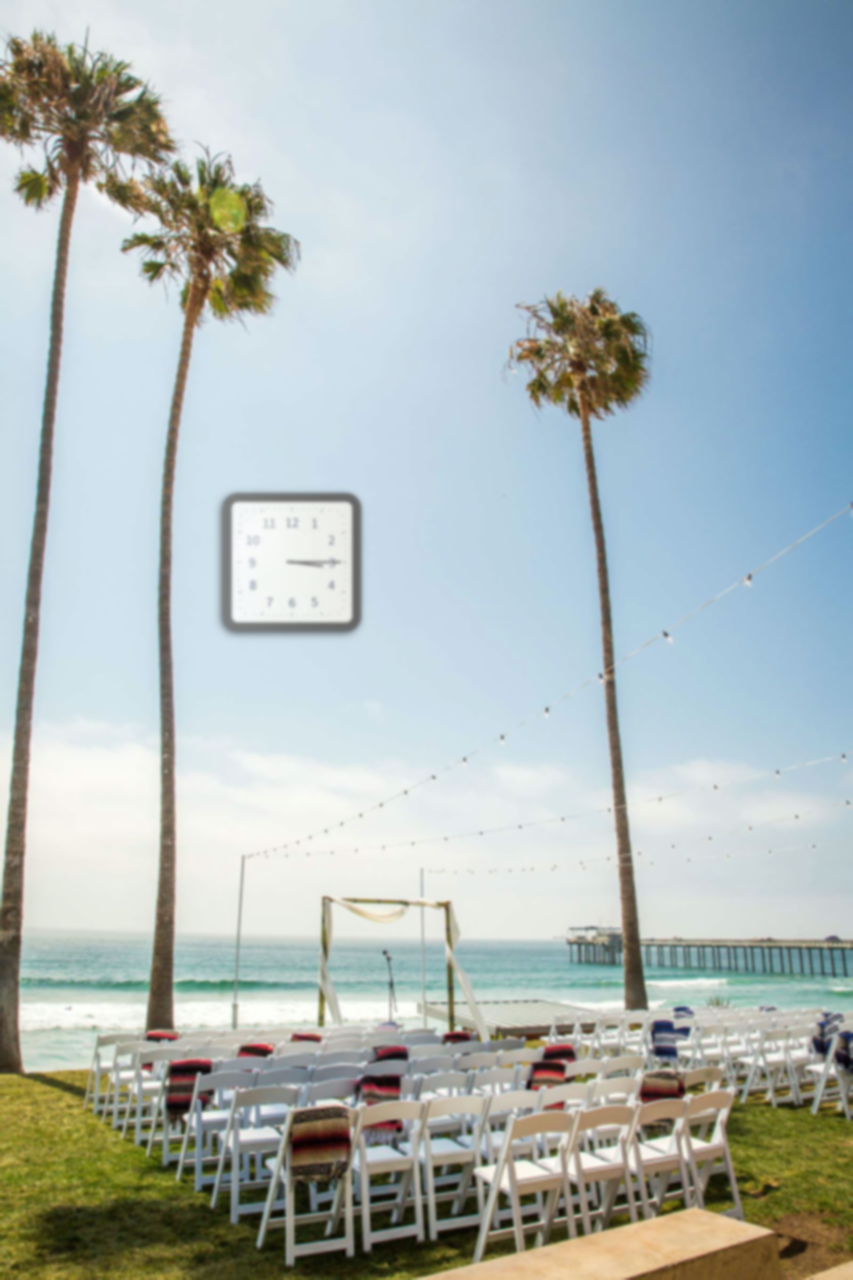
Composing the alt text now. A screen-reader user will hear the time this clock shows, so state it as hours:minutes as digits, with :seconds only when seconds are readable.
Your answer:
3:15
